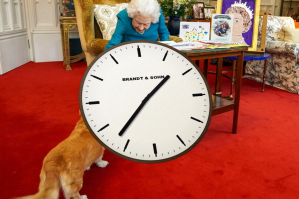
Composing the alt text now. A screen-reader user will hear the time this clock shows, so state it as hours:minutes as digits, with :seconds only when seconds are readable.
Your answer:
1:37
